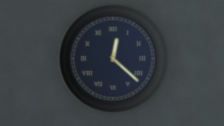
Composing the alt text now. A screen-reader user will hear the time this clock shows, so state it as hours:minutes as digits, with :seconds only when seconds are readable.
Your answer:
12:22
